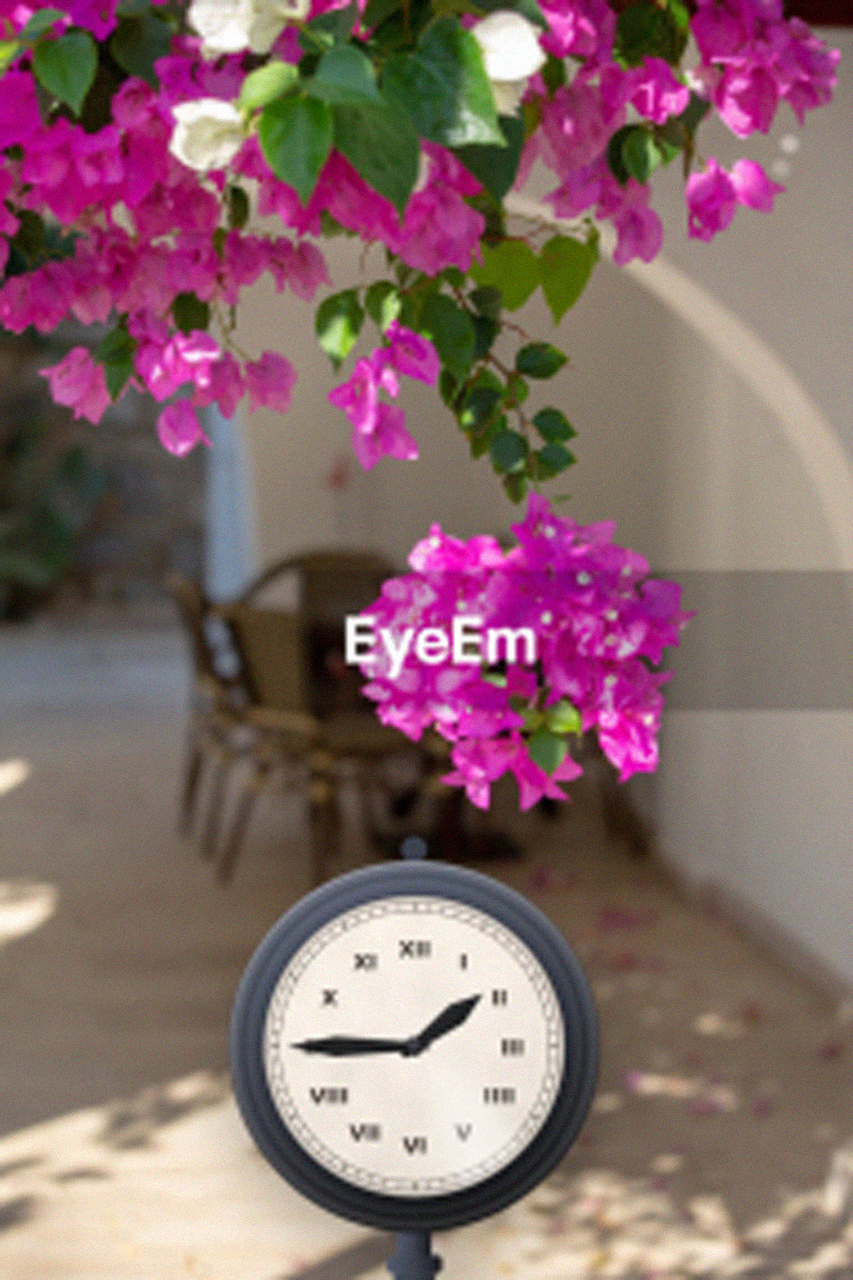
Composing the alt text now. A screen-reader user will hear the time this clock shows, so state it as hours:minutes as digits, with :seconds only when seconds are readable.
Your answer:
1:45
